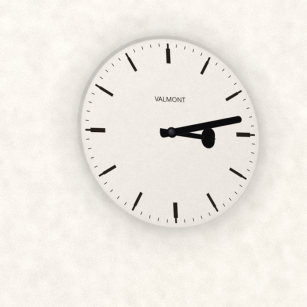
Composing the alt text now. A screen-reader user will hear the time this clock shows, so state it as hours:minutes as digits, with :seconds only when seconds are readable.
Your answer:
3:13
